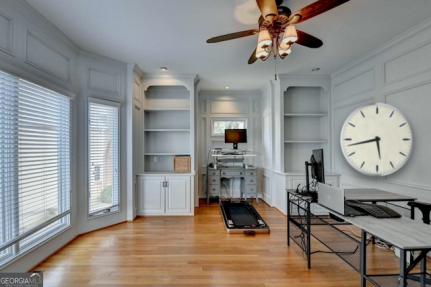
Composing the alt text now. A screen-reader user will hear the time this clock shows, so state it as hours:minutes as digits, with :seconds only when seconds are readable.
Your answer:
5:43
